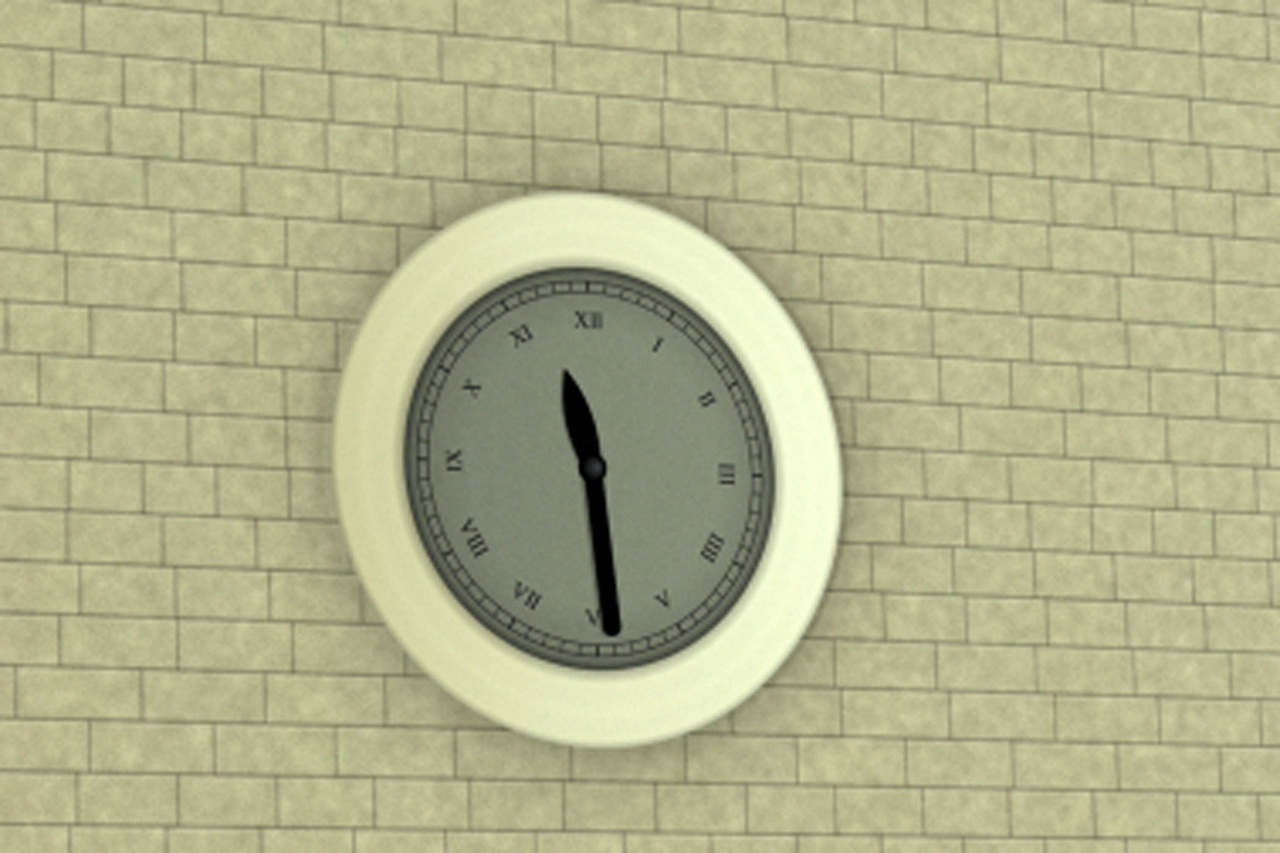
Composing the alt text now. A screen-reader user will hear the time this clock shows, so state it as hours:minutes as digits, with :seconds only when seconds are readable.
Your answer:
11:29
